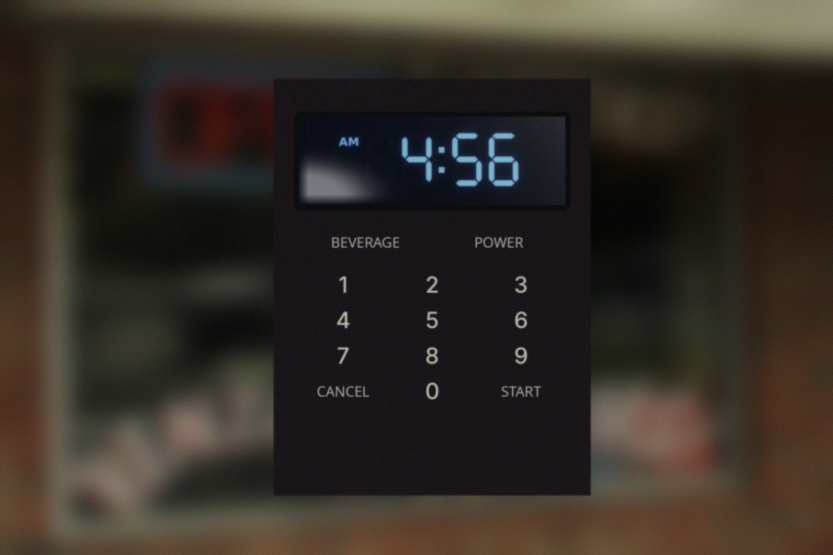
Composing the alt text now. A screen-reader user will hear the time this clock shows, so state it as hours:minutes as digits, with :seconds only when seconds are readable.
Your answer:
4:56
